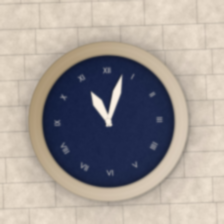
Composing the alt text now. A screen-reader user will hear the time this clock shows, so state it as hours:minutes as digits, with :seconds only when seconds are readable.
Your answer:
11:03
